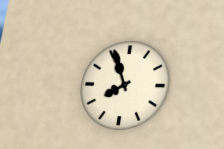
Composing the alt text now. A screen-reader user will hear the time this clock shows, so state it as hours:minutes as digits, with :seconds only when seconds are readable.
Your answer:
7:56
